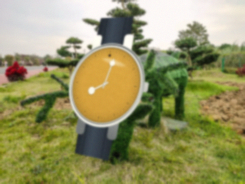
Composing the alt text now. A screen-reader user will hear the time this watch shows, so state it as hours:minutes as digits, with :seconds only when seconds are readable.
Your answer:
8:02
